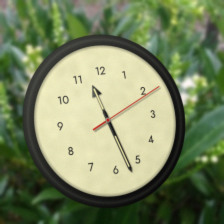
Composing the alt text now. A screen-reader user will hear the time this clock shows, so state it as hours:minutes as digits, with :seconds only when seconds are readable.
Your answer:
11:27:11
